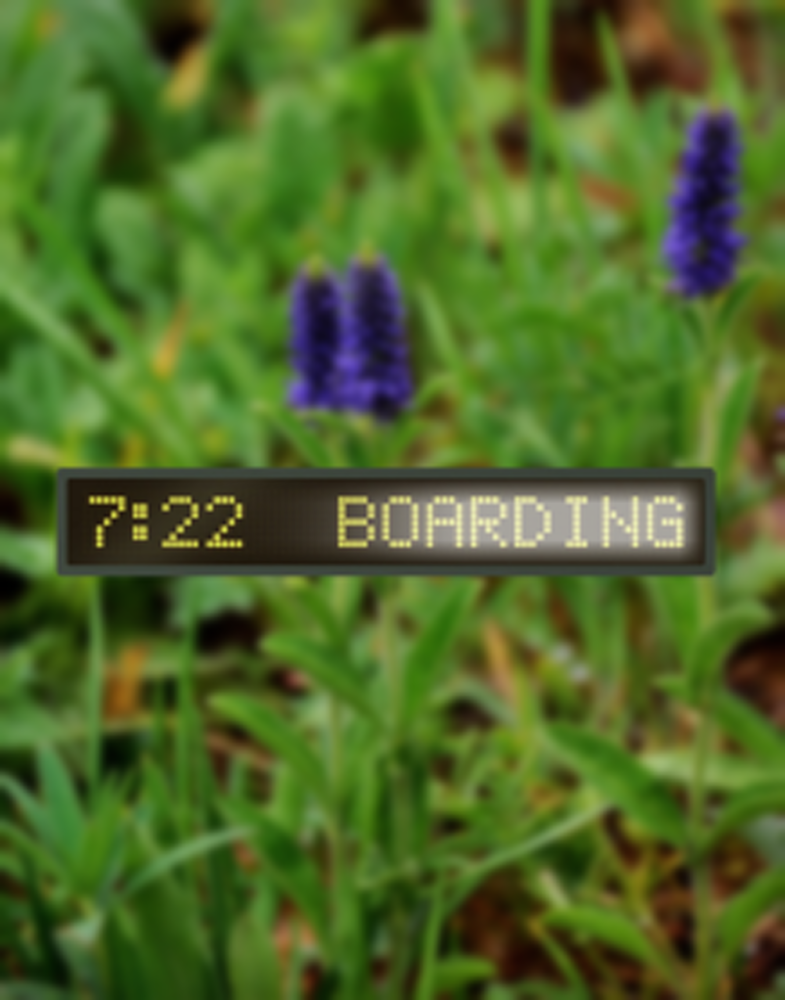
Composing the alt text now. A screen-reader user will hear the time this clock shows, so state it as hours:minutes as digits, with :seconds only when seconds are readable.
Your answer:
7:22
